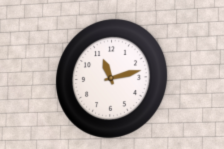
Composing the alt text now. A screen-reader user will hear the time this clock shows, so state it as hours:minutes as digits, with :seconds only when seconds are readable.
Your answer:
11:13
